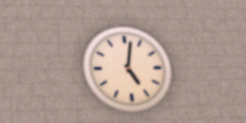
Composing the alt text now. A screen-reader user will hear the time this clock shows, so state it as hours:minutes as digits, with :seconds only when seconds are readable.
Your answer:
5:02
